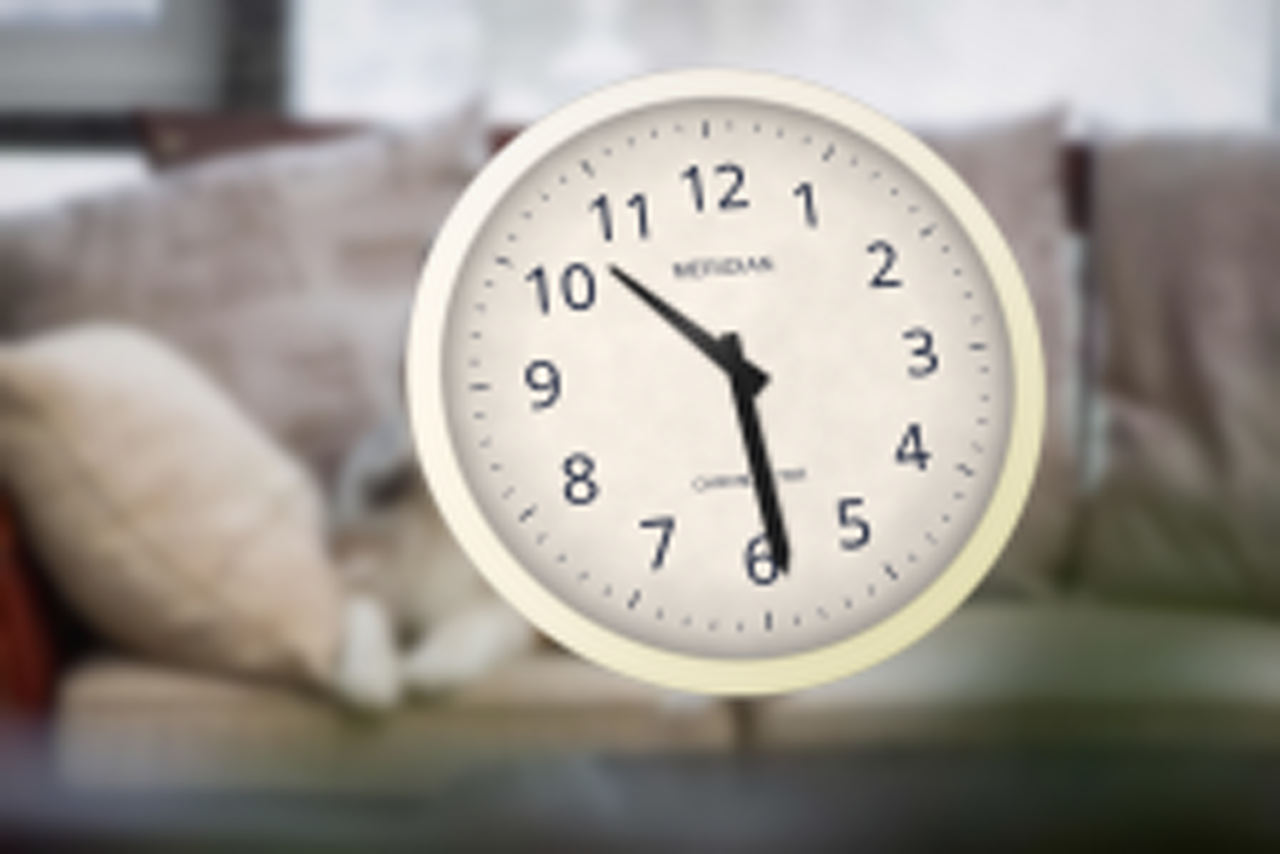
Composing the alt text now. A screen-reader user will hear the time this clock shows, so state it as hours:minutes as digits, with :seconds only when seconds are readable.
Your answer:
10:29
